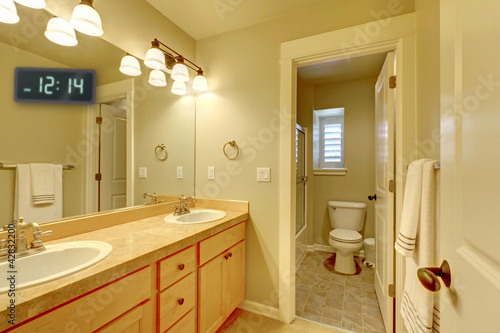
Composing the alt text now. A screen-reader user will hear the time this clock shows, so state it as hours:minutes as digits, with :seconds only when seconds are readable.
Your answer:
12:14
